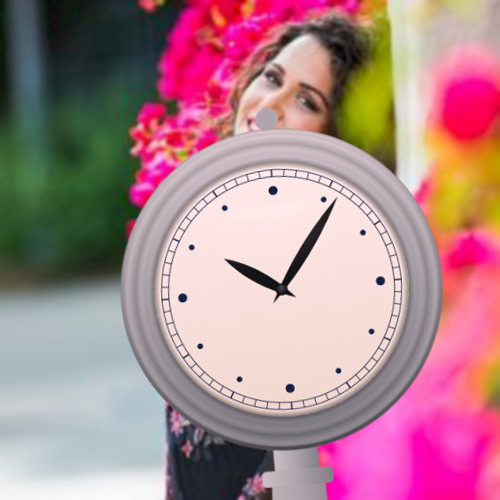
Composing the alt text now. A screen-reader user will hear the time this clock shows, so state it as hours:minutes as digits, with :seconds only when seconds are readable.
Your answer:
10:06
